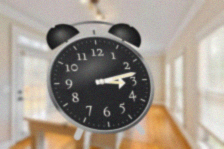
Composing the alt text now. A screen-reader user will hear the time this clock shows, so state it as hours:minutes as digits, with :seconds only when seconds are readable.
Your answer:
3:13
